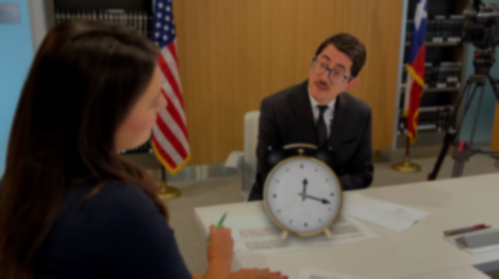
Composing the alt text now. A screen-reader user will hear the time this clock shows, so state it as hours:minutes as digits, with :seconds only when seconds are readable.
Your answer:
12:18
